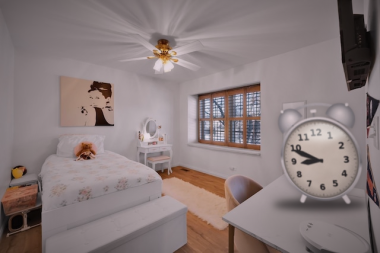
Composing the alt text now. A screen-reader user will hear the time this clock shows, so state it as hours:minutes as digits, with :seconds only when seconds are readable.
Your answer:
8:49
